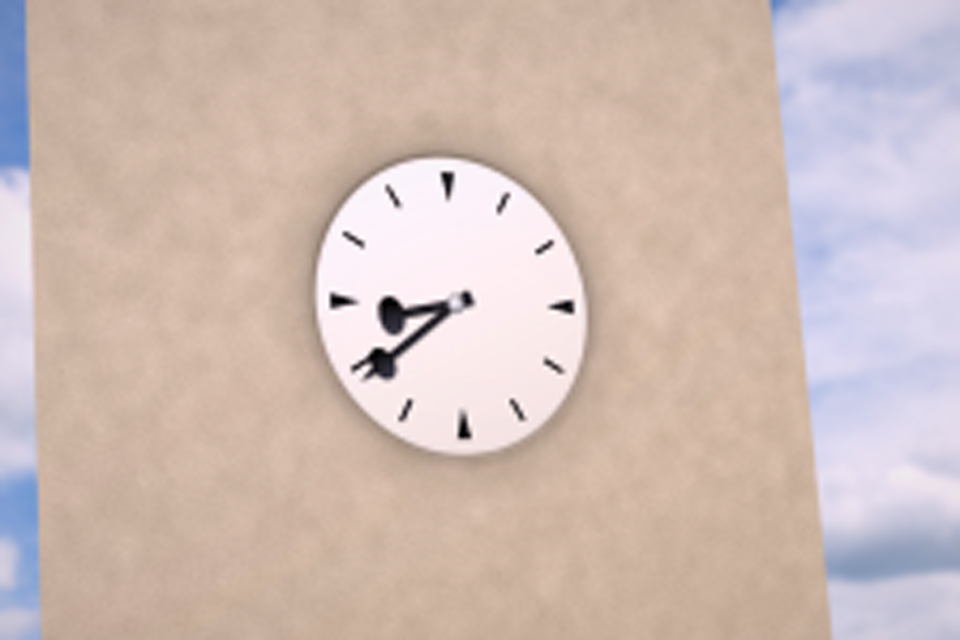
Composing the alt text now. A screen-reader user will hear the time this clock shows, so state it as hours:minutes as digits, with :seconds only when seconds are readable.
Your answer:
8:39
